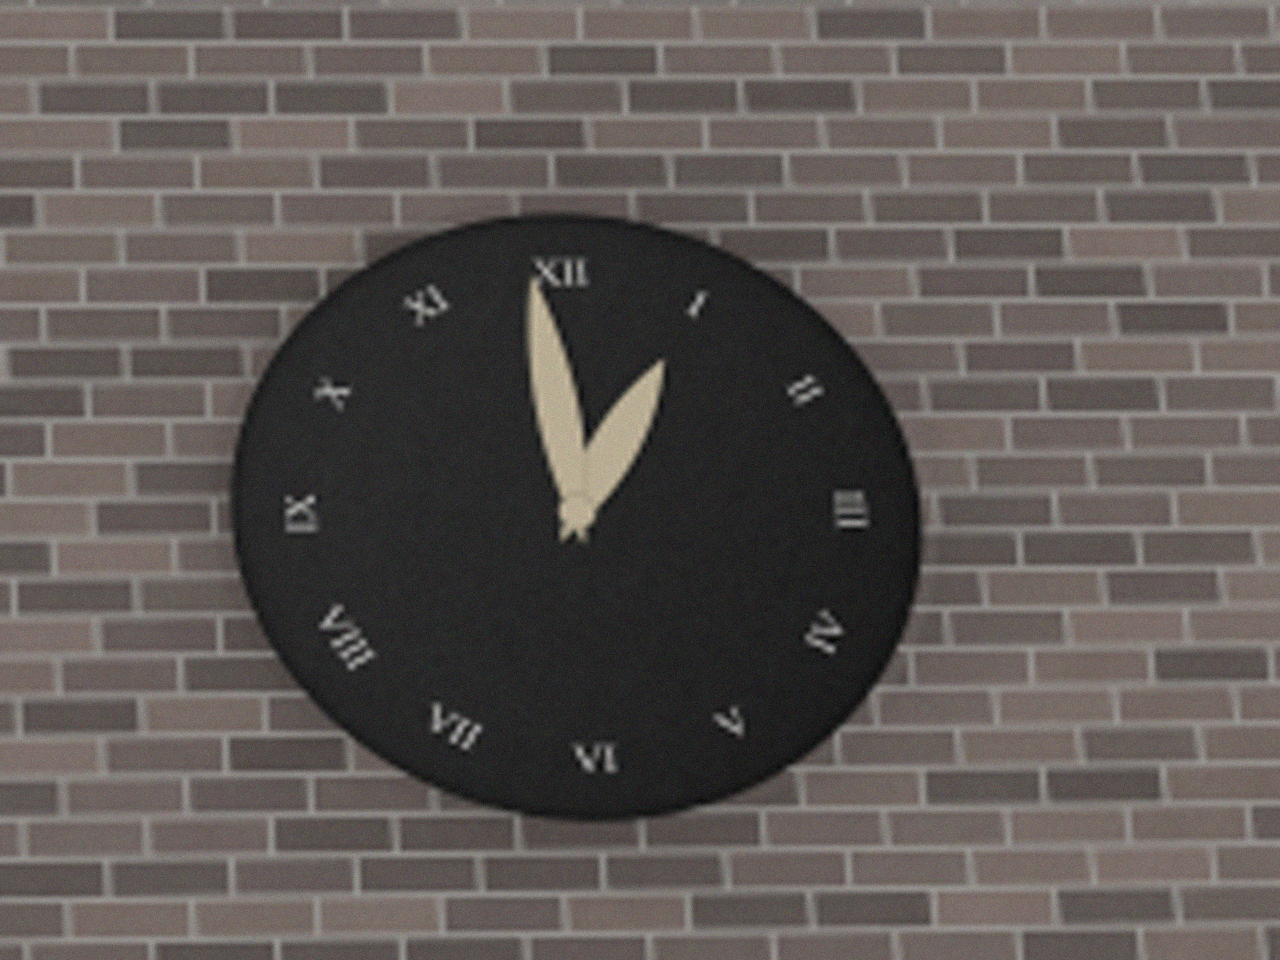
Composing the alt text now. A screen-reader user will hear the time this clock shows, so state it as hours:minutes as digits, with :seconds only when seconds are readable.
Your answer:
12:59
